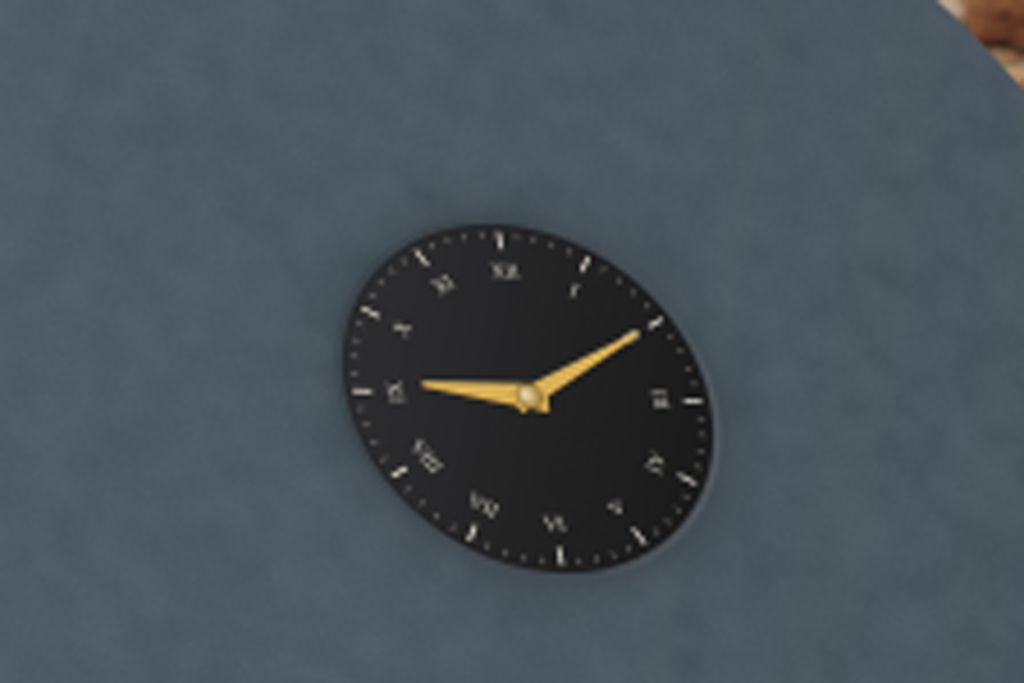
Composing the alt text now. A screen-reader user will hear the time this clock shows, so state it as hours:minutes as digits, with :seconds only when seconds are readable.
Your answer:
9:10
